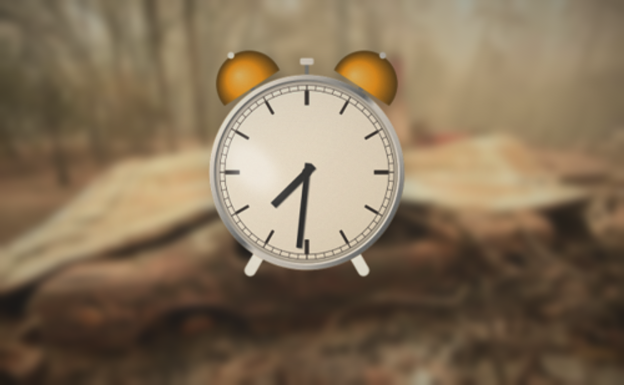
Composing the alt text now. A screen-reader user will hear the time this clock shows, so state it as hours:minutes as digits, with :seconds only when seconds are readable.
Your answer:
7:31
